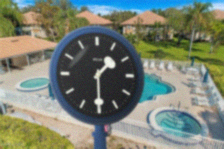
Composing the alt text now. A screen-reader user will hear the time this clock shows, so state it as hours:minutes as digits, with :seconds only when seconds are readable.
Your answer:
1:30
